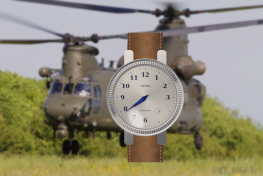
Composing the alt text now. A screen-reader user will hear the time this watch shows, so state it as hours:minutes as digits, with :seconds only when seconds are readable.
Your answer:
7:39
